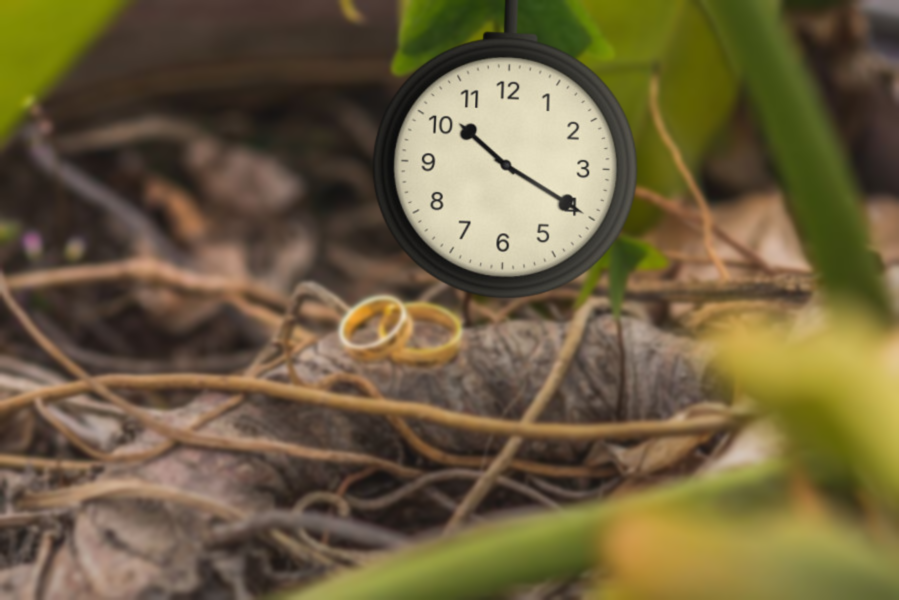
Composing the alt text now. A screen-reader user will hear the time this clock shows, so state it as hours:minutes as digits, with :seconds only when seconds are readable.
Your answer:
10:20
